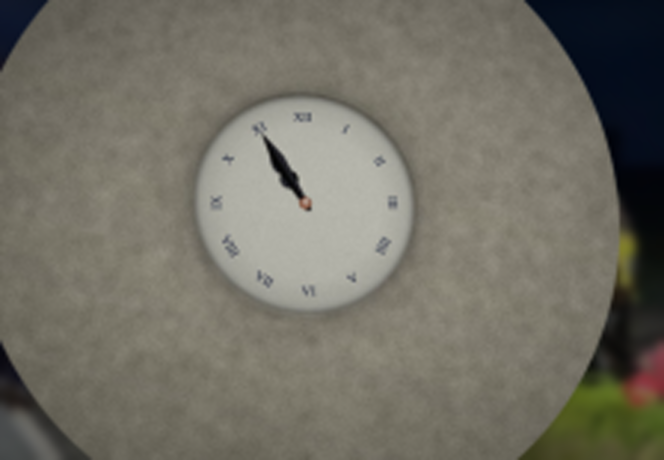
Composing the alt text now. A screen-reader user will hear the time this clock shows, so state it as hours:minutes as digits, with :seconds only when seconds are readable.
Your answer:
10:55
